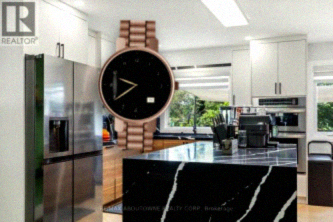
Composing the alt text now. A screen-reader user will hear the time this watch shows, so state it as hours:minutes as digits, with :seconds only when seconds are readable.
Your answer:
9:39
